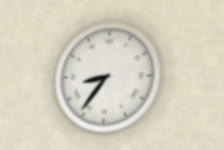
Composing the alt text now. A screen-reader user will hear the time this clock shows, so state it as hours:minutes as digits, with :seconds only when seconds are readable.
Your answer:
8:36
